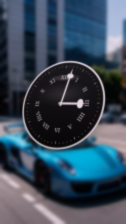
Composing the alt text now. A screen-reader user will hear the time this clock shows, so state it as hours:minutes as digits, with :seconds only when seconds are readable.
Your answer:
3:02
